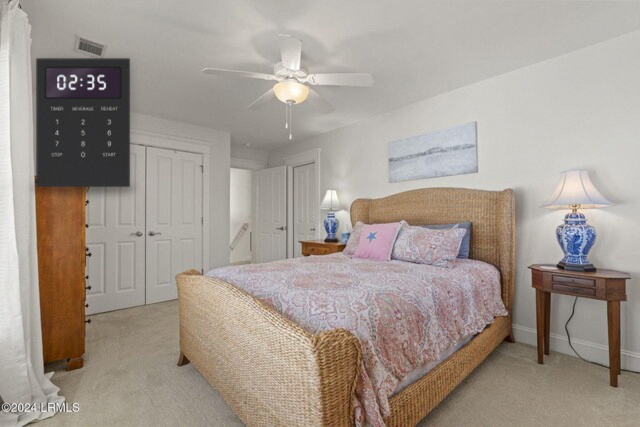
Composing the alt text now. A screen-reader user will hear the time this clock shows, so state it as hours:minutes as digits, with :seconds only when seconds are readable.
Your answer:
2:35
